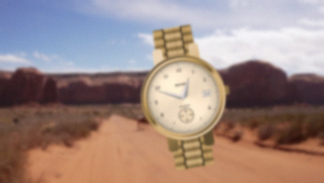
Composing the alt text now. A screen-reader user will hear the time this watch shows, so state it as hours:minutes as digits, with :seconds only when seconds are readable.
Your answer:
12:49
